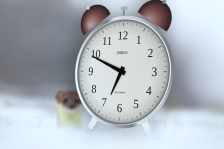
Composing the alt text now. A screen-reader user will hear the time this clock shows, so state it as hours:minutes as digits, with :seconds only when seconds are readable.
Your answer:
6:49
